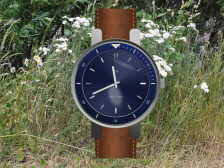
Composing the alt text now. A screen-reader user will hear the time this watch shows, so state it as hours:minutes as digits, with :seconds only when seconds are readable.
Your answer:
11:41
